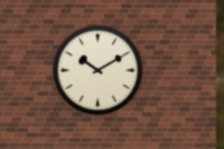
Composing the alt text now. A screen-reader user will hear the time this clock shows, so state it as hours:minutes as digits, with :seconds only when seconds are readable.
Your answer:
10:10
